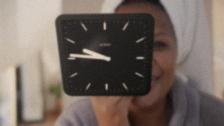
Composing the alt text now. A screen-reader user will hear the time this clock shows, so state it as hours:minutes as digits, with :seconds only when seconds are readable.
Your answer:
9:46
